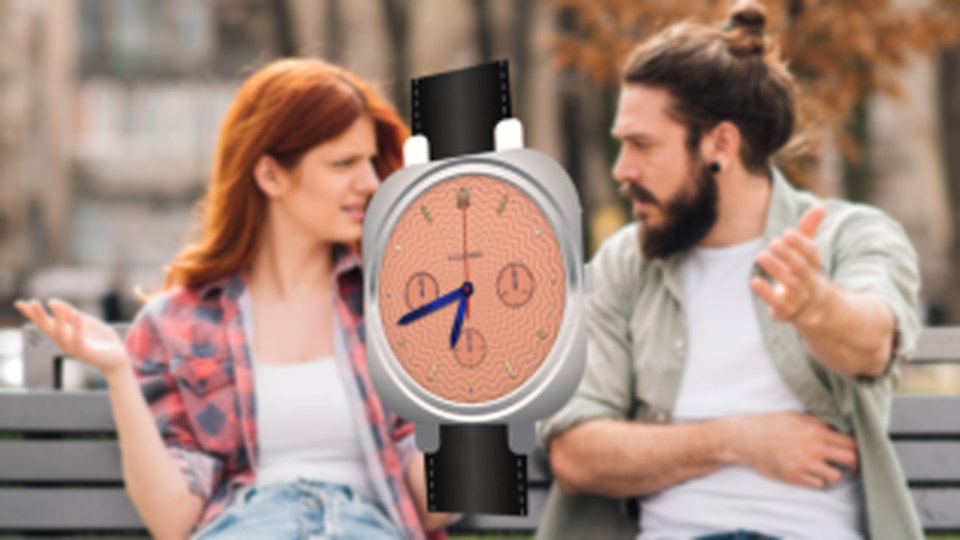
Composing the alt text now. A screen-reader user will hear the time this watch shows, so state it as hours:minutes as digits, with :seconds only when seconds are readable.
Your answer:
6:42
